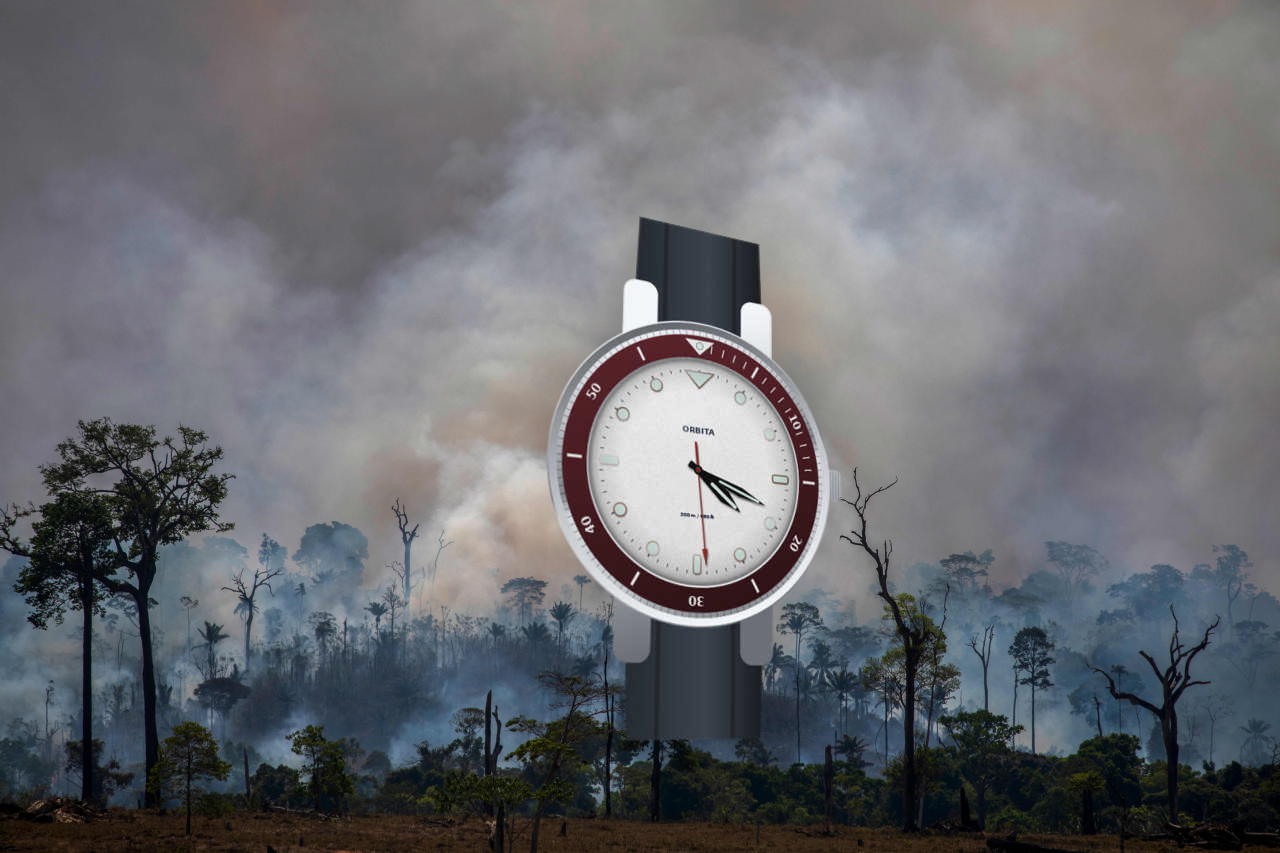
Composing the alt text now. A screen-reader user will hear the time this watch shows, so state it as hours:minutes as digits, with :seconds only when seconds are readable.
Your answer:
4:18:29
